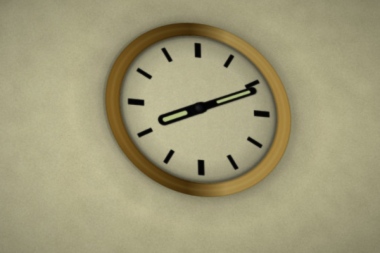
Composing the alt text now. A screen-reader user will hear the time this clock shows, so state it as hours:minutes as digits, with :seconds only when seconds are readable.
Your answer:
8:11
